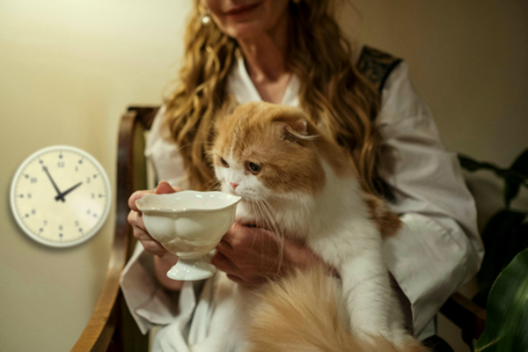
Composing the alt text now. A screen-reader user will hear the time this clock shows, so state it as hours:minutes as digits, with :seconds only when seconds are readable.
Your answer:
1:55
